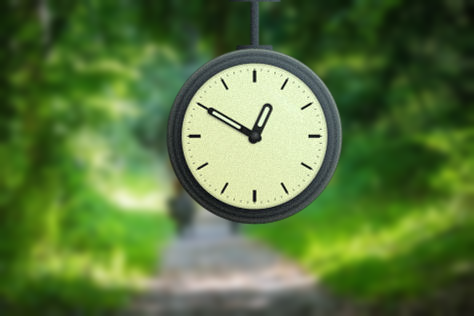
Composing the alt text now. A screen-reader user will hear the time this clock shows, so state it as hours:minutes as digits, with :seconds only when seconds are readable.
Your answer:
12:50
